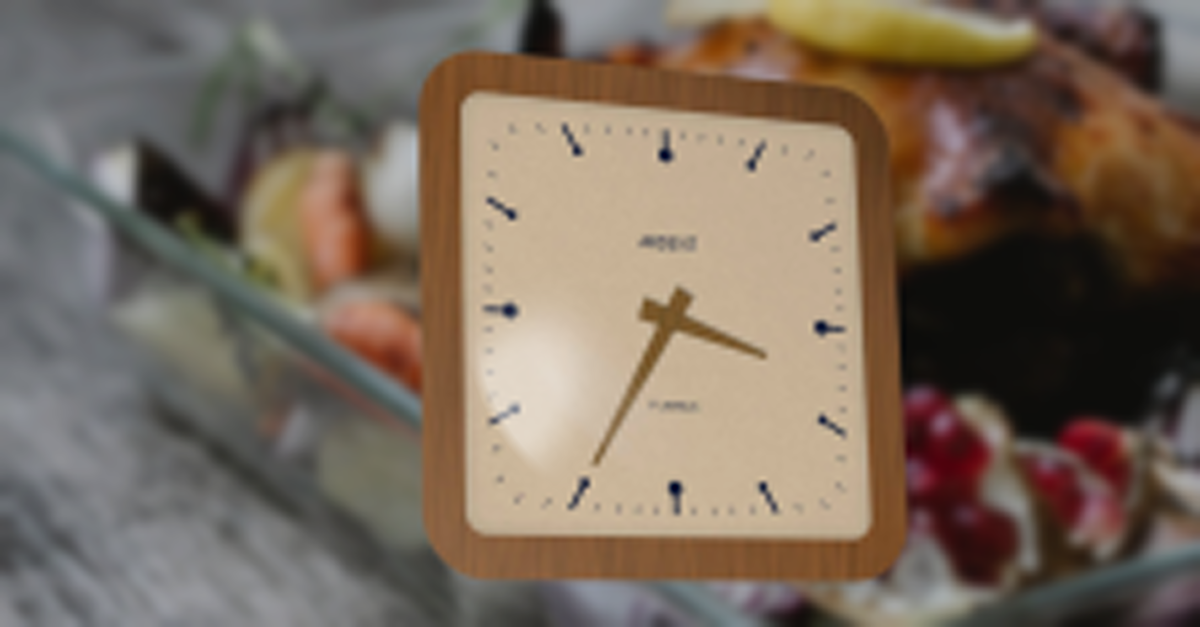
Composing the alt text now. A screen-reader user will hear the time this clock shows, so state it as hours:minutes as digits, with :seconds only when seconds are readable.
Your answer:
3:35
